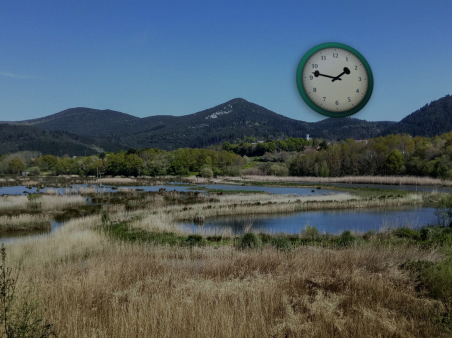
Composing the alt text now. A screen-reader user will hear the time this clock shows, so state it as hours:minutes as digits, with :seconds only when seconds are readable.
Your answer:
1:47
